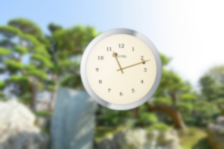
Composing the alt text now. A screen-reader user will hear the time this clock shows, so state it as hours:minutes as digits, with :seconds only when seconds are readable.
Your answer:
11:12
